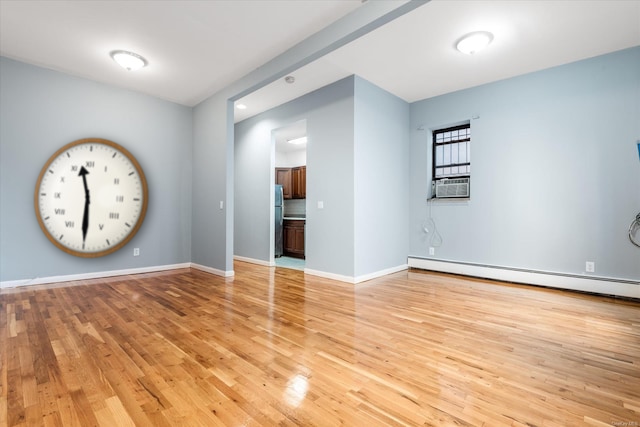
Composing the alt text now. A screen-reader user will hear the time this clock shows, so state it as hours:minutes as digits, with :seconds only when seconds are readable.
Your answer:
11:30
